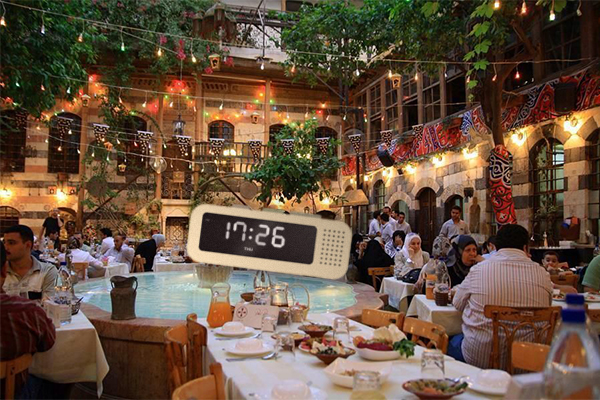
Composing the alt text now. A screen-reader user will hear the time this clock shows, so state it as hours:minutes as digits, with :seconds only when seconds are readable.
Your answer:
17:26
